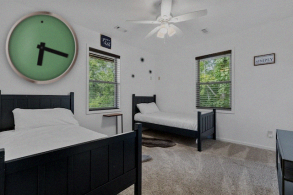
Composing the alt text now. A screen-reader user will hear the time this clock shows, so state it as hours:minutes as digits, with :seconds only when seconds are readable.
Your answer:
6:18
